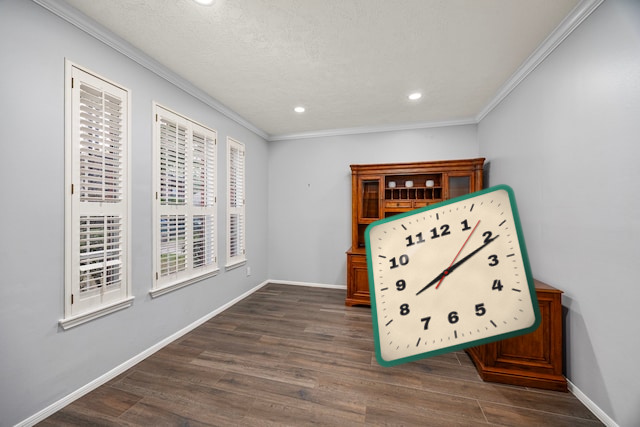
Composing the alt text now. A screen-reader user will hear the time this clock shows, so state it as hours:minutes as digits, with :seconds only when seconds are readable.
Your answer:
8:11:07
